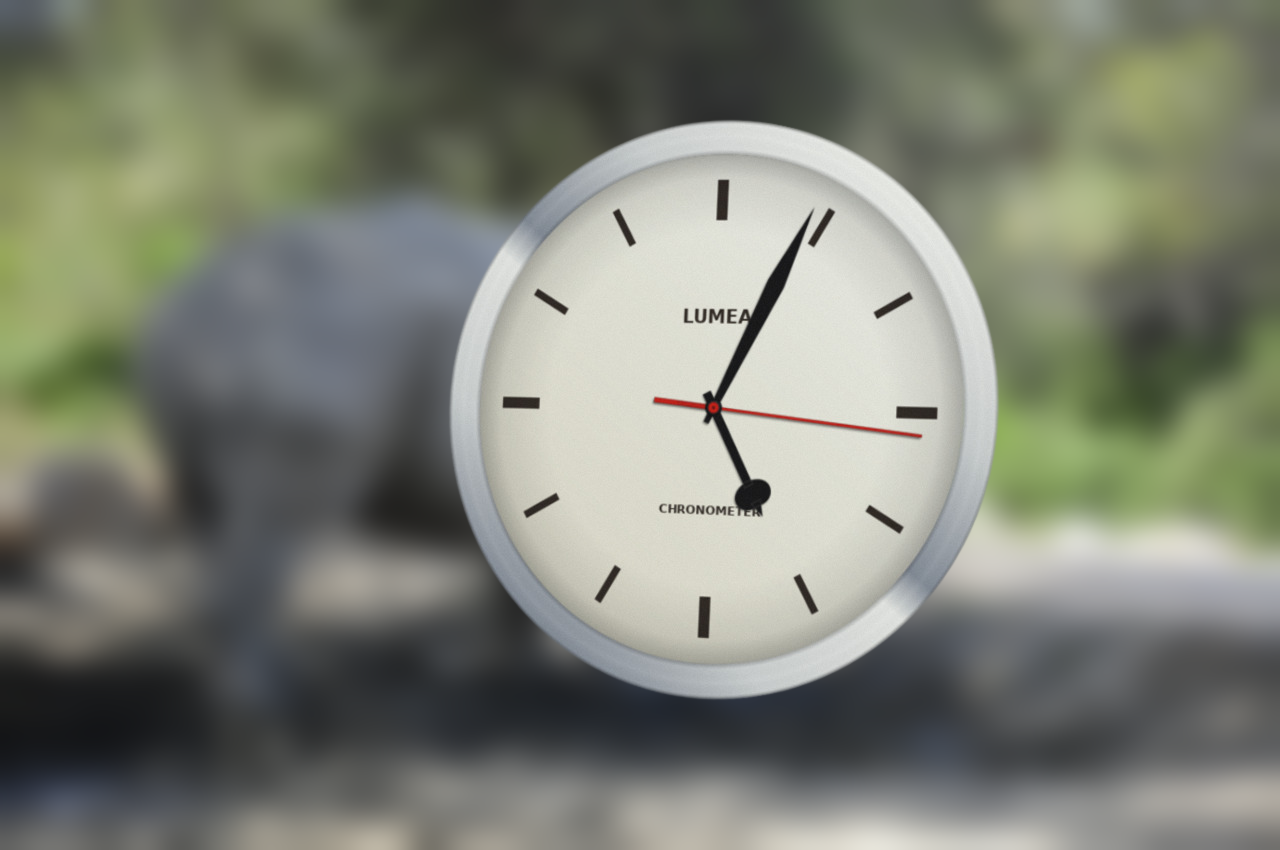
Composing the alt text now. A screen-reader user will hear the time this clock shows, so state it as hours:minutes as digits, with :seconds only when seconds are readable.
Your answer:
5:04:16
